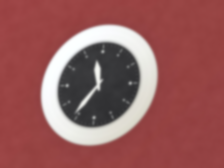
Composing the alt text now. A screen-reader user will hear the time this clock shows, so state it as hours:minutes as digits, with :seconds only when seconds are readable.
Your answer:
11:36
